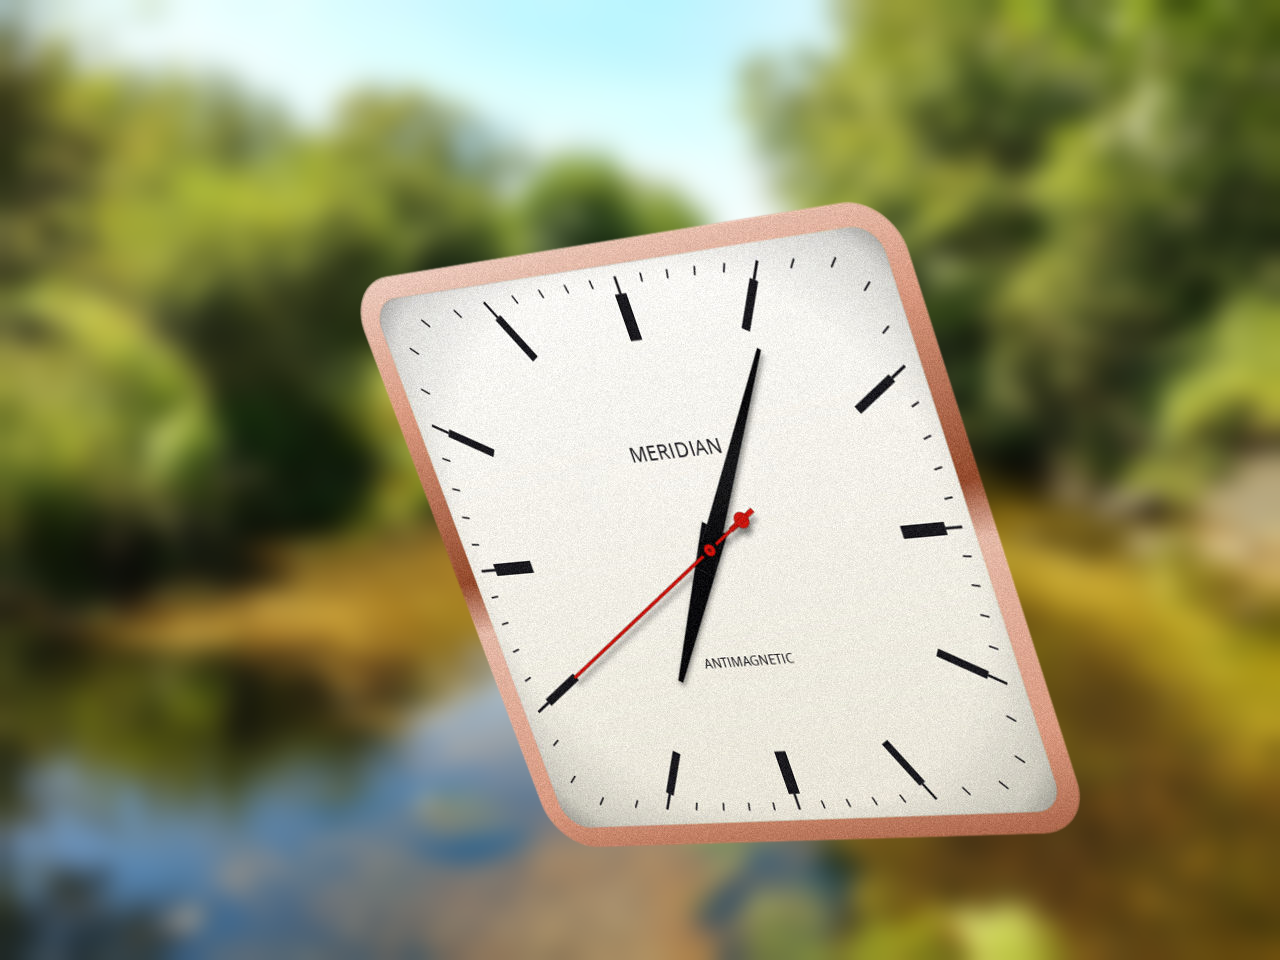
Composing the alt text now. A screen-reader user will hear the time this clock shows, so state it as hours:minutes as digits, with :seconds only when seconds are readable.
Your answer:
7:05:40
